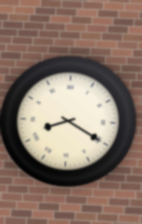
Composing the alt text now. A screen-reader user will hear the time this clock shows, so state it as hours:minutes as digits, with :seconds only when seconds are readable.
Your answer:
8:20
